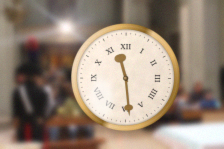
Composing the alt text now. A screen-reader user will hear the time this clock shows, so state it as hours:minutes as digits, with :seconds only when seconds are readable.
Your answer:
11:29
